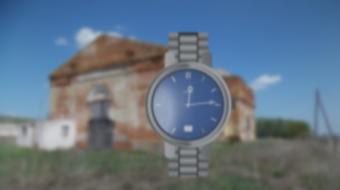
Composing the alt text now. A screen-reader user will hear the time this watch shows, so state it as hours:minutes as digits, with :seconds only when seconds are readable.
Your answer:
12:14
